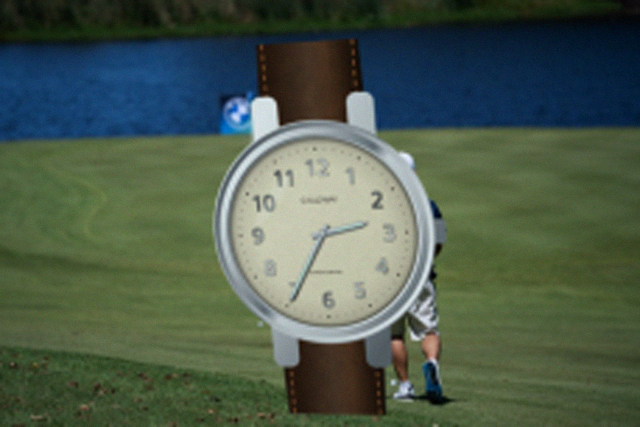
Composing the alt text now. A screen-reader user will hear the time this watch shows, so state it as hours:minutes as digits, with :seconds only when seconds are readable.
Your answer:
2:35
